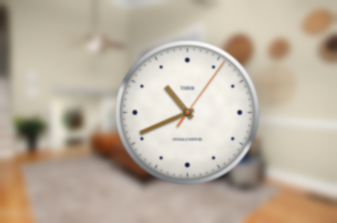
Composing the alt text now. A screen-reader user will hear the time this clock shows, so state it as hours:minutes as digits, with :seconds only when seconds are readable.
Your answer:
10:41:06
